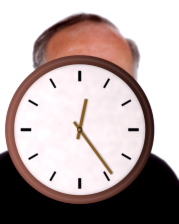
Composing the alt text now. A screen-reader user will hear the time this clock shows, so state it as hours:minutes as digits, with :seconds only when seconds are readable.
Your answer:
12:24
